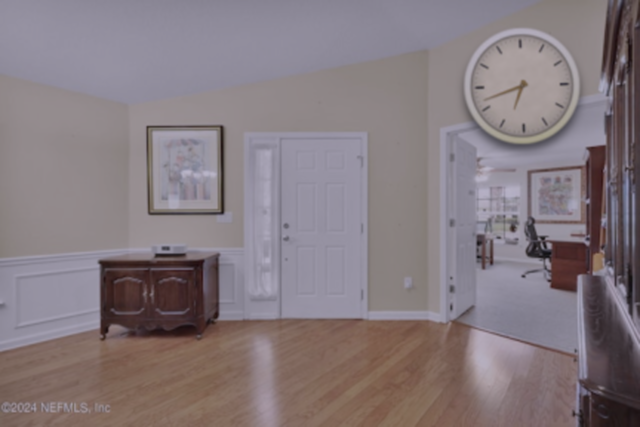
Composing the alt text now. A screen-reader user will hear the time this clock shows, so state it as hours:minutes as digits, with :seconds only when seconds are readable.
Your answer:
6:42
